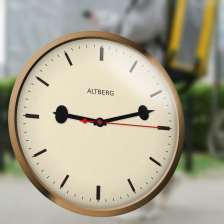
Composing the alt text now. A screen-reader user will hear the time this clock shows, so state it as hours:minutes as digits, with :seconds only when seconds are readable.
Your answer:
9:12:15
